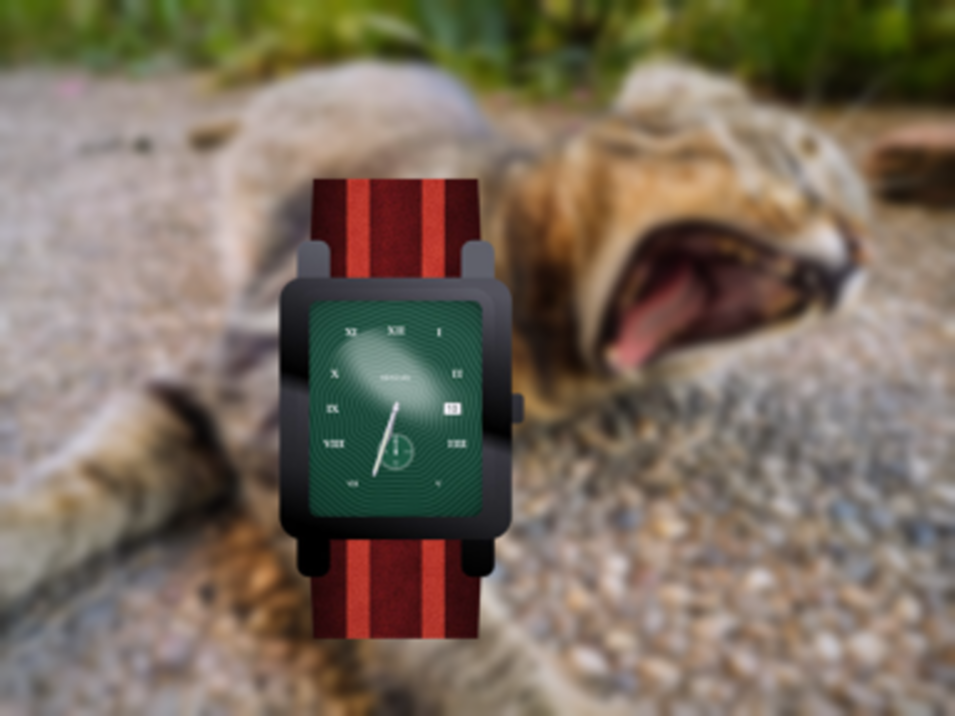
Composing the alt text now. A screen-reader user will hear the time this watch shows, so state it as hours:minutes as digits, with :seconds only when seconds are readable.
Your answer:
6:33
